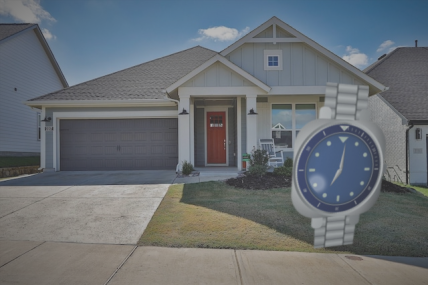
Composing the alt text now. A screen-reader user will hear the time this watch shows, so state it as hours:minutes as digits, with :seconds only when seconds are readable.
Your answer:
7:01
